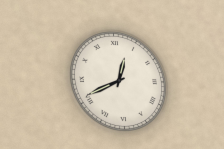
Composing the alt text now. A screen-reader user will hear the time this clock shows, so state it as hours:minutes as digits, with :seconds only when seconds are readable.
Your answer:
12:41
